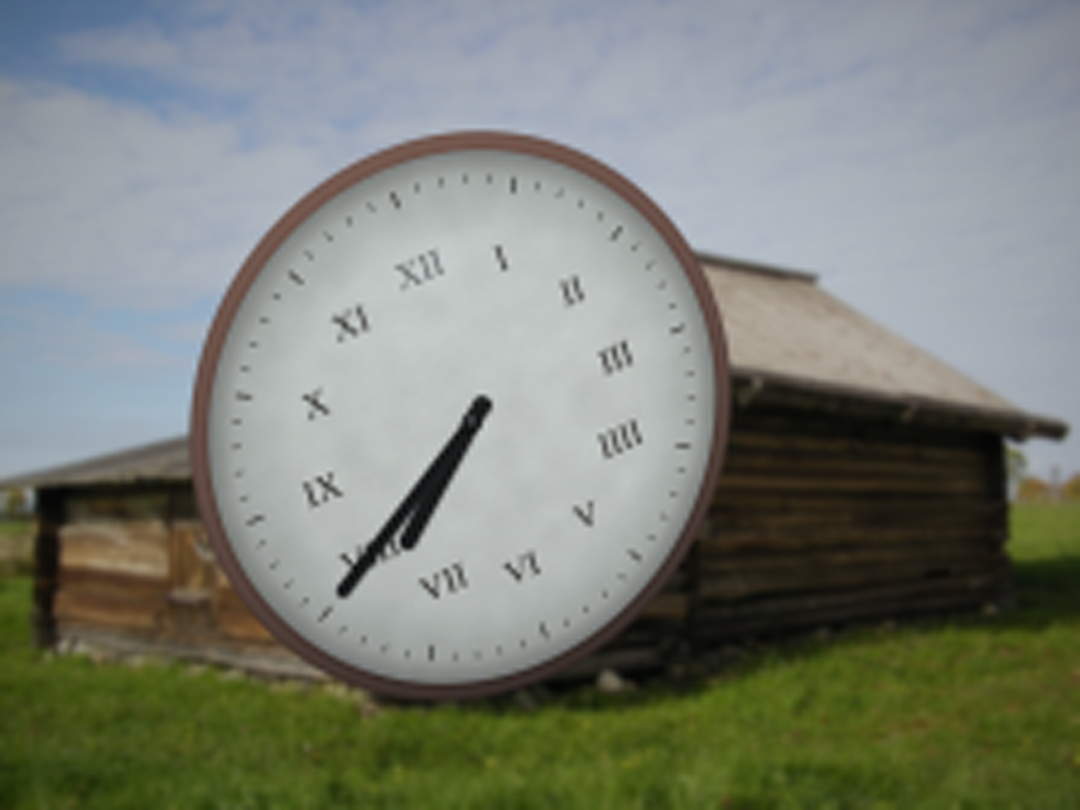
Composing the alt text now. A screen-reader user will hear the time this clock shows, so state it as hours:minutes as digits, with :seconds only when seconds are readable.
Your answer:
7:40
